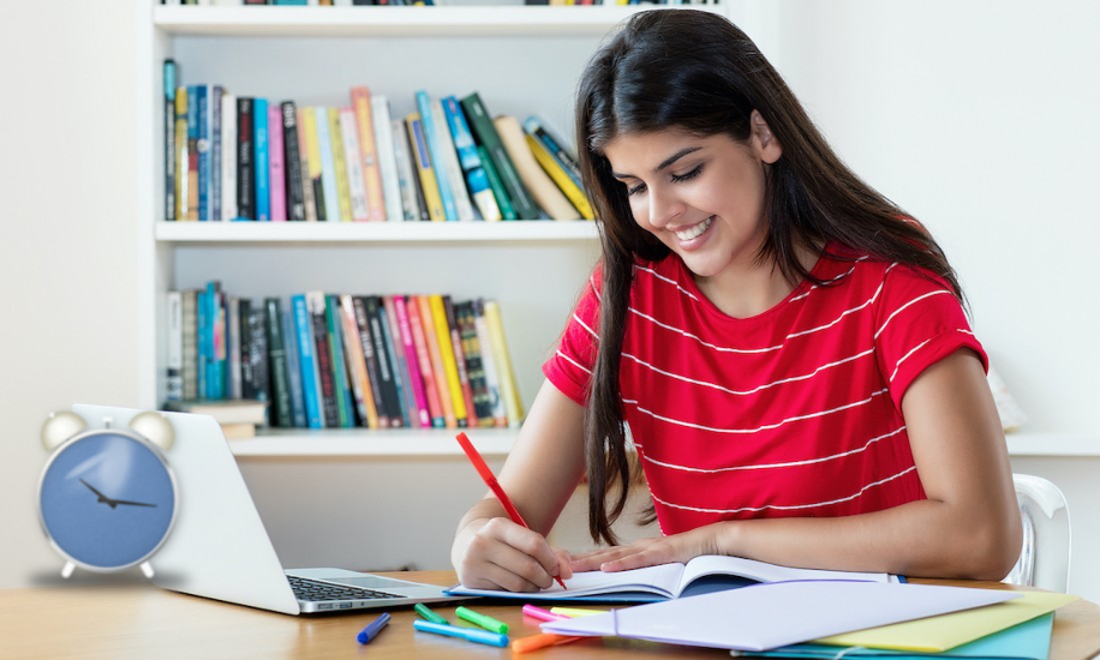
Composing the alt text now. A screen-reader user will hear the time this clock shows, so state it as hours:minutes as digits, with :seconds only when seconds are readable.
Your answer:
10:16
